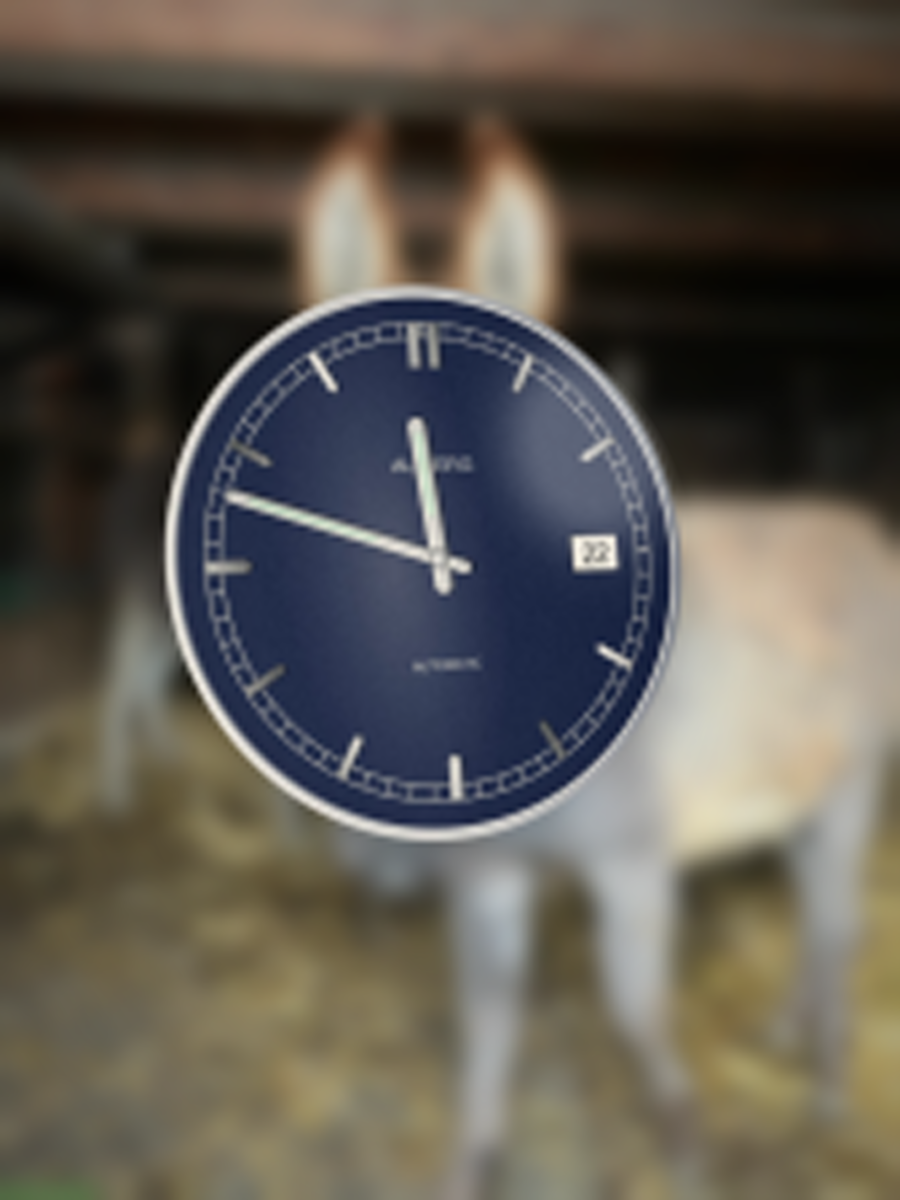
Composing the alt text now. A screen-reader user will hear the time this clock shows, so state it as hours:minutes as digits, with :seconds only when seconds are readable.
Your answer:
11:48
